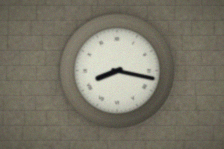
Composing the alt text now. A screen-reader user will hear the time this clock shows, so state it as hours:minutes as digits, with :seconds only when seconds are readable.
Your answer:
8:17
